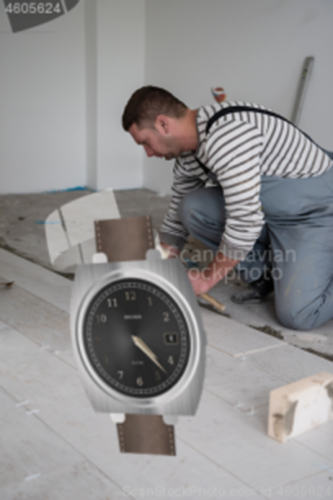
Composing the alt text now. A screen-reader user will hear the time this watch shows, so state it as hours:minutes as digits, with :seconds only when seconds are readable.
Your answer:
4:23
